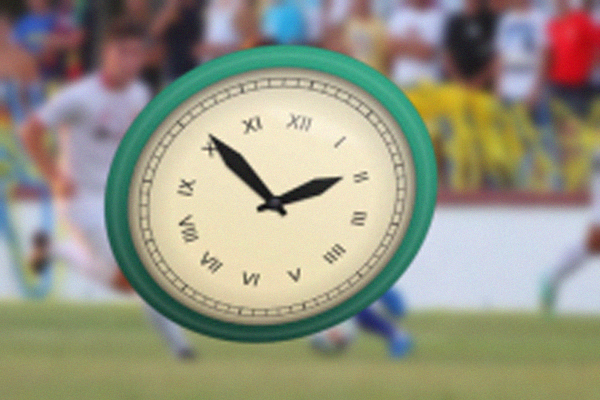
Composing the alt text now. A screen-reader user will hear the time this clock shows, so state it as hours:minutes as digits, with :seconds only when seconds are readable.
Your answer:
1:51
